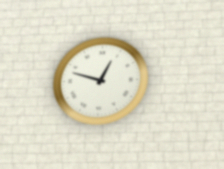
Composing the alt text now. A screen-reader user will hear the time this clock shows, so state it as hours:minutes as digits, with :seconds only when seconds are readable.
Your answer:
12:48
